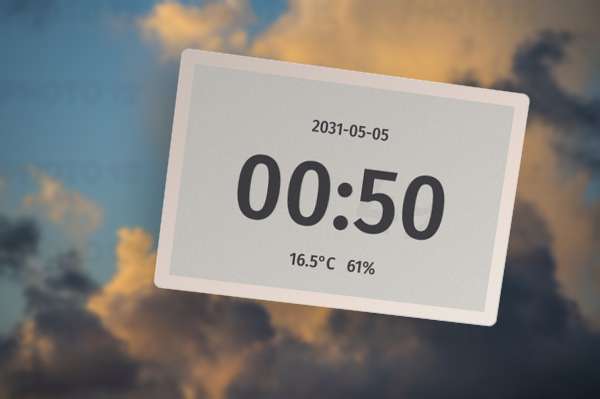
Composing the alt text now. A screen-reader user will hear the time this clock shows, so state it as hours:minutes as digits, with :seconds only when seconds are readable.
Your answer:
0:50
